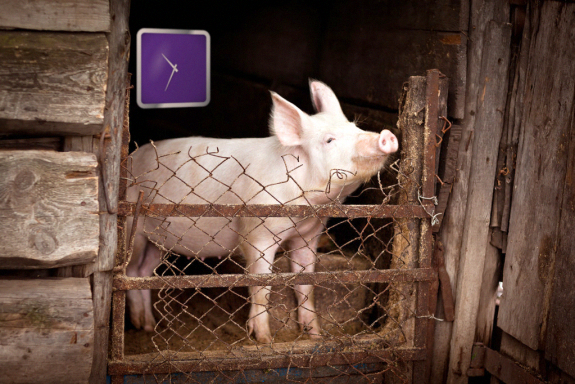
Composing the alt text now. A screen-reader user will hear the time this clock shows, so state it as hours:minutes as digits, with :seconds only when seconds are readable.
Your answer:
10:34
